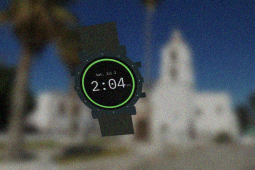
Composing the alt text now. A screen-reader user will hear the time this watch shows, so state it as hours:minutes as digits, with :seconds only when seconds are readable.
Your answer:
2:04
